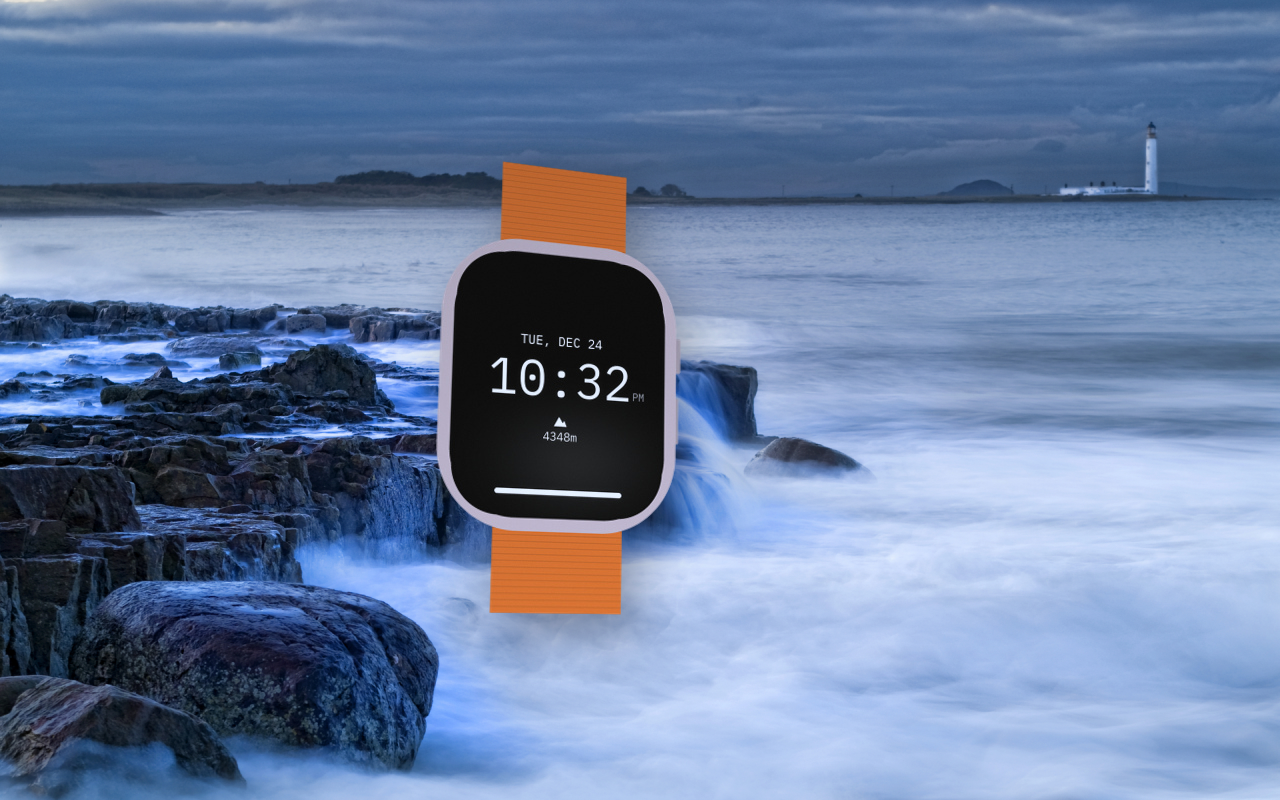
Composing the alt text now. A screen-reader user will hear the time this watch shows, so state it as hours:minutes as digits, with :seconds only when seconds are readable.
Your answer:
10:32
